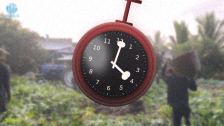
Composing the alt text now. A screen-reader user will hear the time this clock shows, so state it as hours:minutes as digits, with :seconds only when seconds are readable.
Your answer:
4:01
